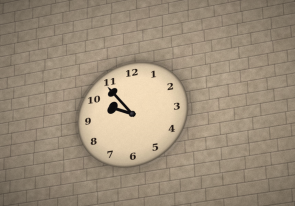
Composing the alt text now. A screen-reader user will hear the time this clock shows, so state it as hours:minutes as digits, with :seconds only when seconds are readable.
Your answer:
9:54
